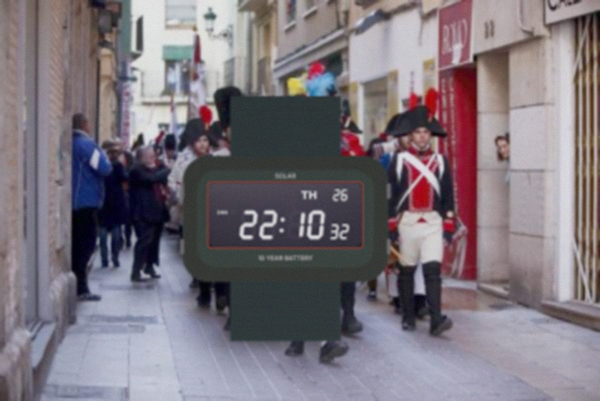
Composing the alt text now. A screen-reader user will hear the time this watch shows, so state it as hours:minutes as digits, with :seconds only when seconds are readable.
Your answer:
22:10:32
